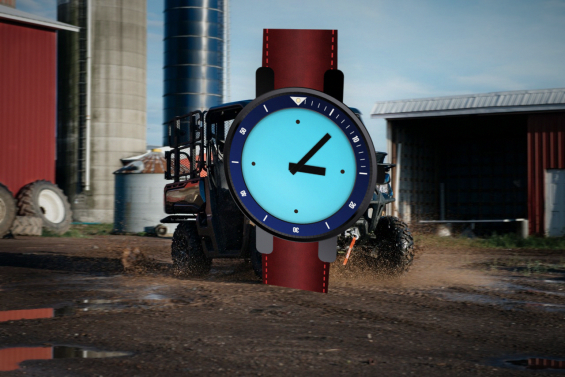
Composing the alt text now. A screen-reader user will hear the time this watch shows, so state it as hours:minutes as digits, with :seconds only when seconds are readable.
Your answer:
3:07
